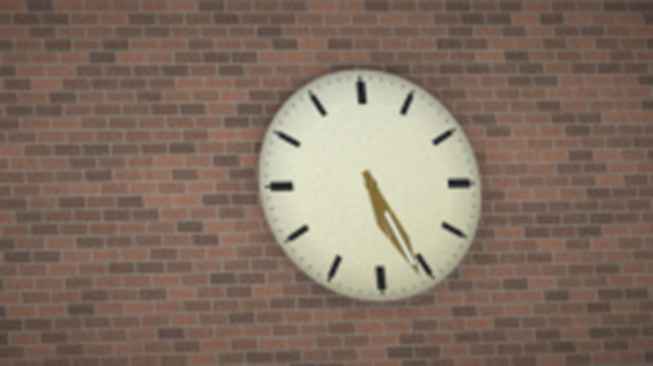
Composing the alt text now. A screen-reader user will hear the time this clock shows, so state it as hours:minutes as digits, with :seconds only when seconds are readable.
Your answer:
5:26
